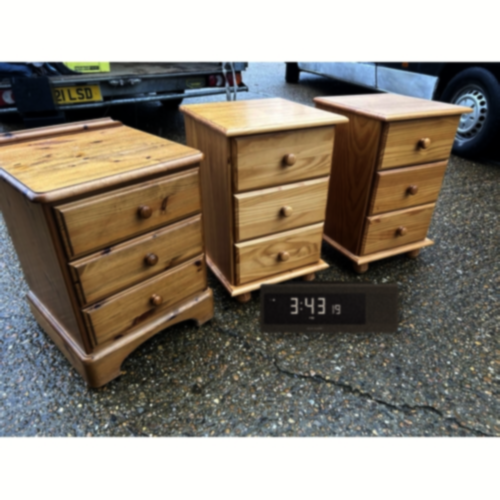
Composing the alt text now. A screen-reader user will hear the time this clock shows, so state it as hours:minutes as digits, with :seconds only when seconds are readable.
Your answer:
3:43
